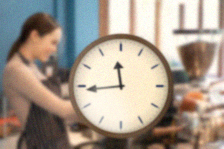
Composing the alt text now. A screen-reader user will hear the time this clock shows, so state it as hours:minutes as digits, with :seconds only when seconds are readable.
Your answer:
11:44
